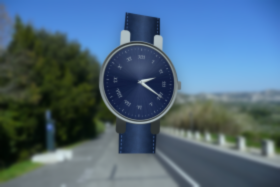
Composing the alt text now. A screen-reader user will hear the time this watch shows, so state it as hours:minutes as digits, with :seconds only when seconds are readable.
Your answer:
2:20
